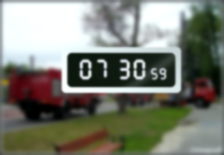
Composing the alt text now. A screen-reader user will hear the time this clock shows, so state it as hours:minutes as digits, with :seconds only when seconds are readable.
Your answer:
7:30:59
